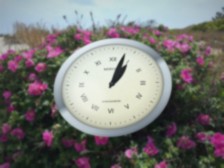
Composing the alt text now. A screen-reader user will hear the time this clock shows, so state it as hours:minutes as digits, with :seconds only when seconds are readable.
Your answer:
1:03
